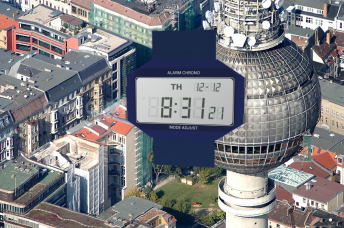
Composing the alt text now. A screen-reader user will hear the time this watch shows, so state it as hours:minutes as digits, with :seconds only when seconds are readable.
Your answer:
8:31:21
